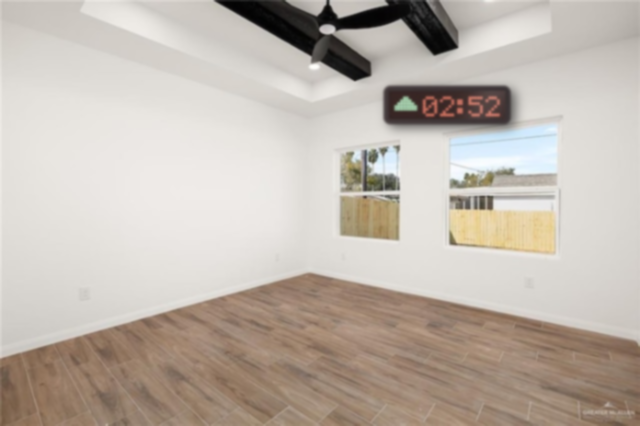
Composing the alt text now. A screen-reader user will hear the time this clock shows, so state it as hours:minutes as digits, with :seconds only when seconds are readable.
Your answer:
2:52
